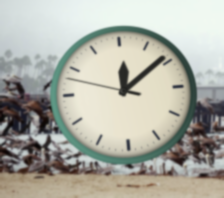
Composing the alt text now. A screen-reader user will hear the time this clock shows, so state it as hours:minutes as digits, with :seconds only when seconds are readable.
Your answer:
12:08:48
